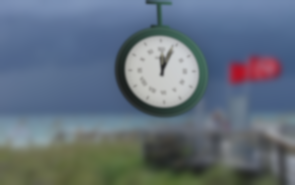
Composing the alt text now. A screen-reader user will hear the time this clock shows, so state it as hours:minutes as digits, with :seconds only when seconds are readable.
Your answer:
12:04
